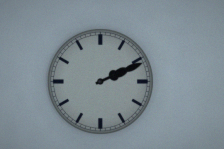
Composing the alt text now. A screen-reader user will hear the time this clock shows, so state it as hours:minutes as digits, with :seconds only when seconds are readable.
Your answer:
2:11
